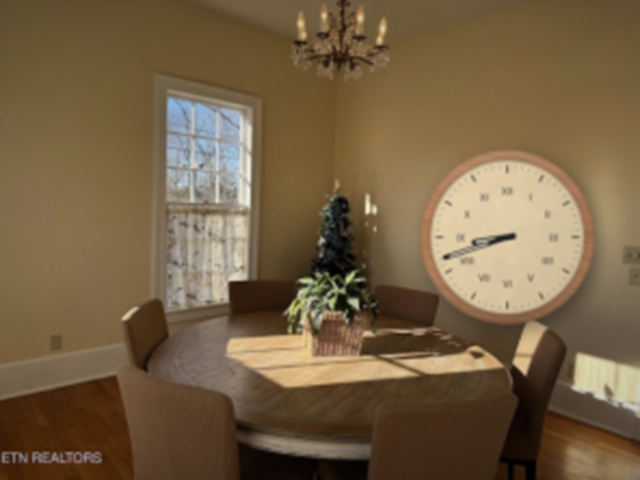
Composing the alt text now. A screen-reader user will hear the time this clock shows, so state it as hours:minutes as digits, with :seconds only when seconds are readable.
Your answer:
8:42
